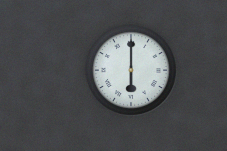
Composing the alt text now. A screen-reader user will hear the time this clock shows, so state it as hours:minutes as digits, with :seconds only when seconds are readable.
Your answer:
6:00
